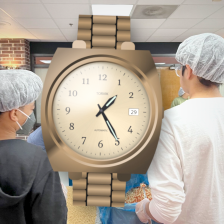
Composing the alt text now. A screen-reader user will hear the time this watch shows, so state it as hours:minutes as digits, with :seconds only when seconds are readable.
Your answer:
1:25
